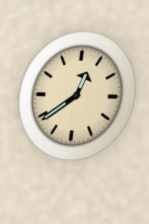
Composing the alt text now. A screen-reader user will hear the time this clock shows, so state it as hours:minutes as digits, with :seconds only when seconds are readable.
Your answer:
12:39
